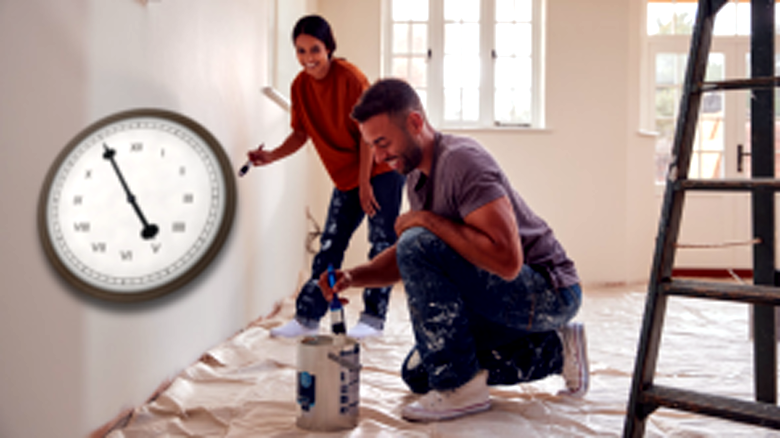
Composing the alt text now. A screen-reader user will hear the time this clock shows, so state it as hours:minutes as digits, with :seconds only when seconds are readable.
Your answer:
4:55
